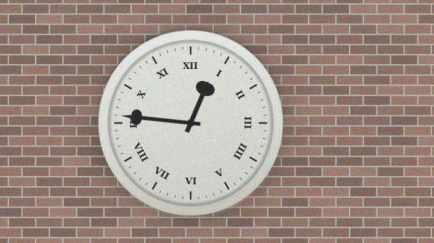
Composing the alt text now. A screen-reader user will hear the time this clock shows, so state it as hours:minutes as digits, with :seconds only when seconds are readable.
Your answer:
12:46
